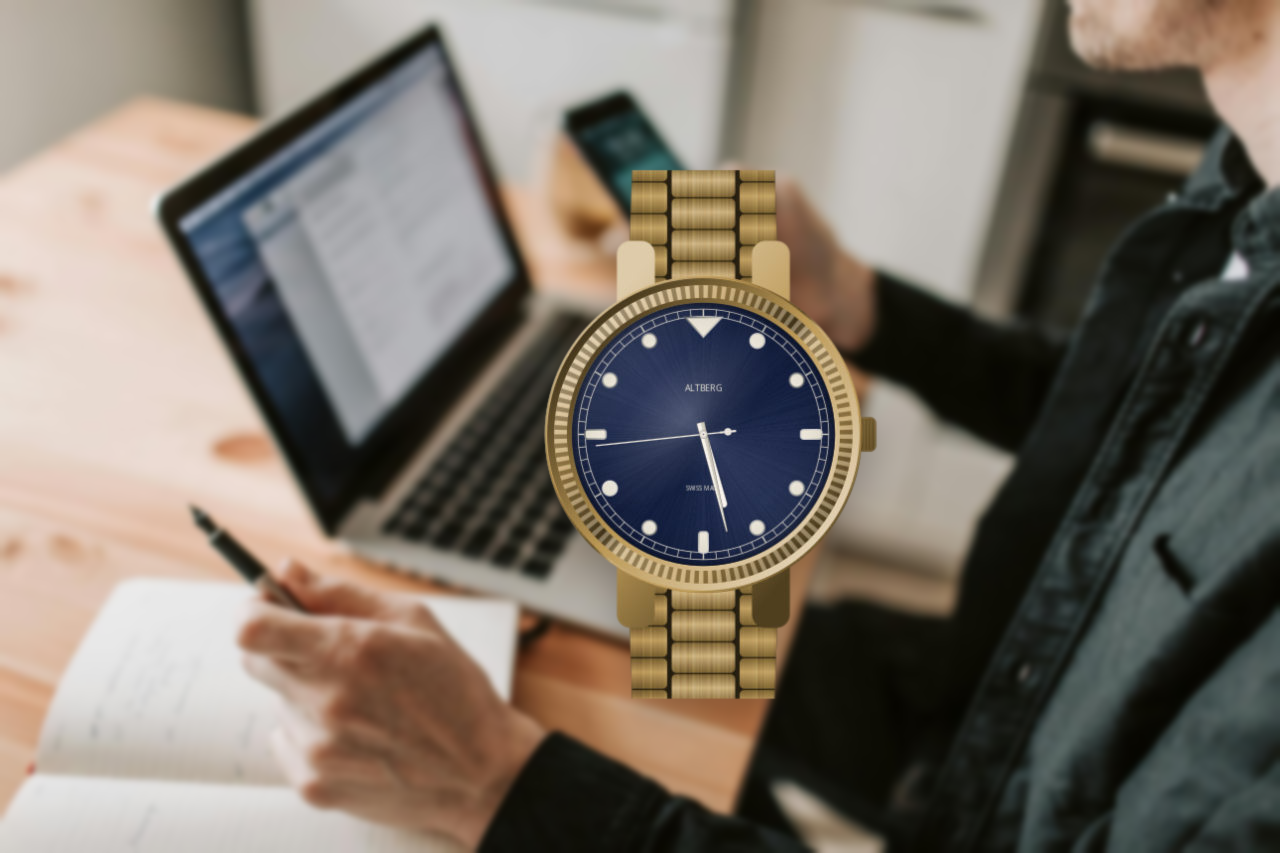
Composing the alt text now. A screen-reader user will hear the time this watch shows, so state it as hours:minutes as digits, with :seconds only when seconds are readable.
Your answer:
5:27:44
